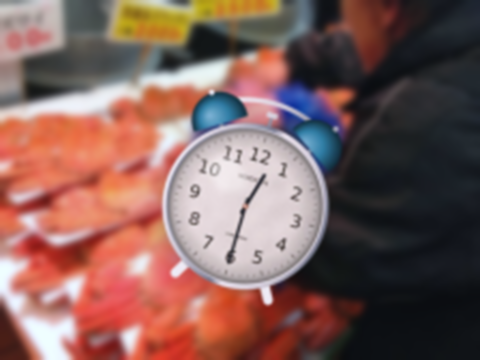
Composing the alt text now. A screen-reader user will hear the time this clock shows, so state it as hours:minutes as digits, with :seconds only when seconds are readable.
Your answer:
12:30
